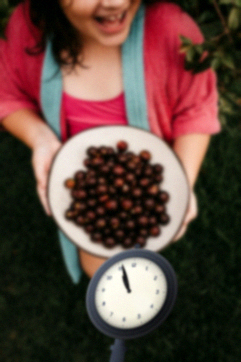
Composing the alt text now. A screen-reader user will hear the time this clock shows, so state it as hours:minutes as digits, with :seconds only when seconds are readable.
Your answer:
10:56
